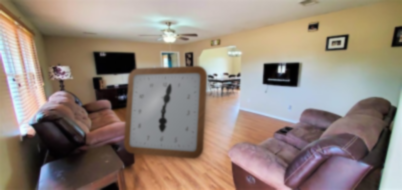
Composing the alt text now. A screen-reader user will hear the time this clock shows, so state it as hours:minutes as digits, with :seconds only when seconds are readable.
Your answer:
6:02
